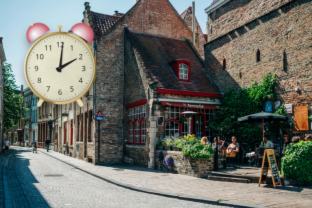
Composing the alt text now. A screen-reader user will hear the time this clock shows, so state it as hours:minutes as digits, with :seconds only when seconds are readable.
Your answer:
2:01
